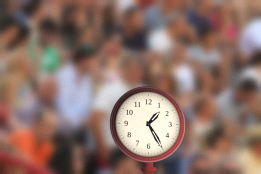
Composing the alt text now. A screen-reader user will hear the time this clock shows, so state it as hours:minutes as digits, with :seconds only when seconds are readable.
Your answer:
1:25
